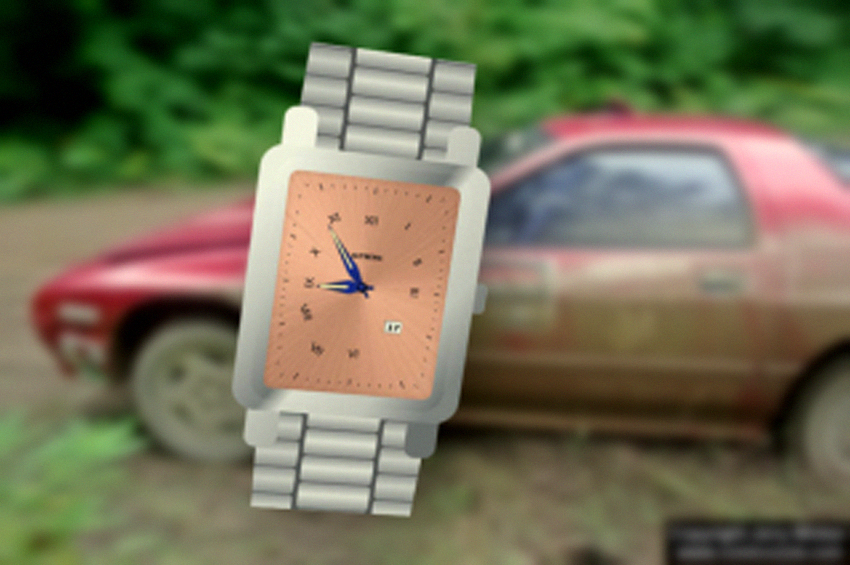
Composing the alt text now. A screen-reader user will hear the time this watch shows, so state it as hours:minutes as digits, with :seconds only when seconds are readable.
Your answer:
8:54
